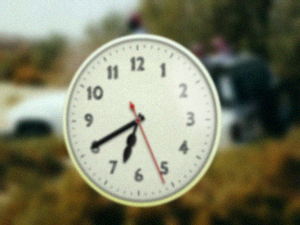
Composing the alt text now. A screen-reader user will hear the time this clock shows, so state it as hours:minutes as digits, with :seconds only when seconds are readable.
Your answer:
6:40:26
